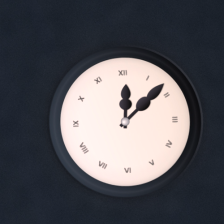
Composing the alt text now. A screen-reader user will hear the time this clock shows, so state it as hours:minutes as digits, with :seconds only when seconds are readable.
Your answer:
12:08
